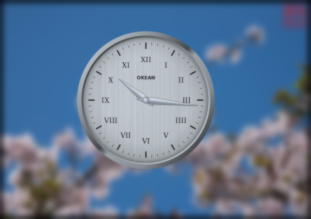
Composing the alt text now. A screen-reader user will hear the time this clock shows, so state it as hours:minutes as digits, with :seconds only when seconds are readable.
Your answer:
10:16
